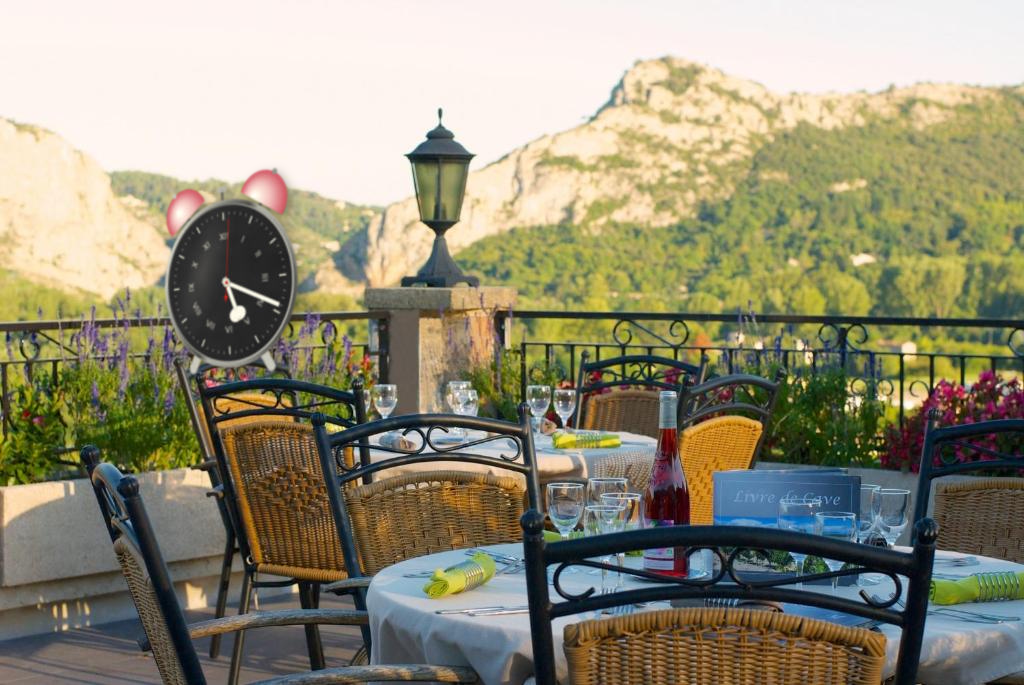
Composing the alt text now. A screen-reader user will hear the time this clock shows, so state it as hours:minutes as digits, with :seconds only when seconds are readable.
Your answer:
5:19:01
